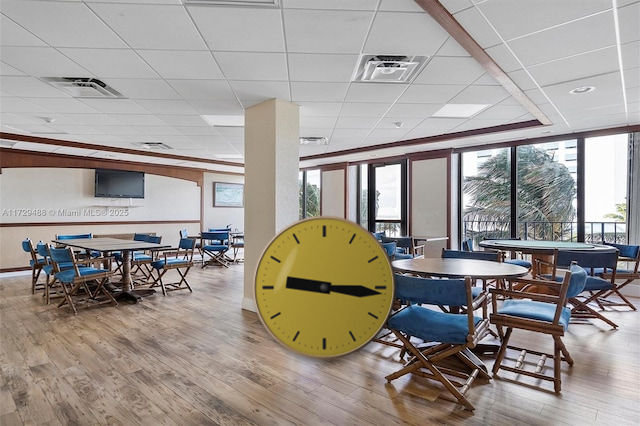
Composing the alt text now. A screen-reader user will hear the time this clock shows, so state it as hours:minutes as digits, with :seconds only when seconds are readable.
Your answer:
9:16
